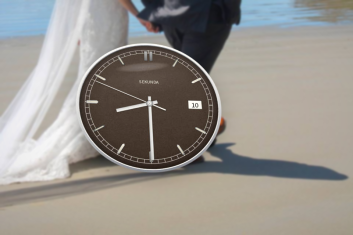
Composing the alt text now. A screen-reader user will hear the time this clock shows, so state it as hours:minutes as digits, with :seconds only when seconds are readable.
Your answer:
8:29:49
